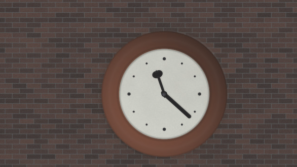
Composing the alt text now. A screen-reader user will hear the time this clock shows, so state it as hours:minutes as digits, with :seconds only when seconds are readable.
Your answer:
11:22
